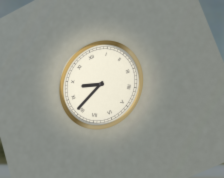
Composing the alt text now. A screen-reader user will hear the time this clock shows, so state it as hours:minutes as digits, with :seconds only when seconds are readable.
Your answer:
9:41
